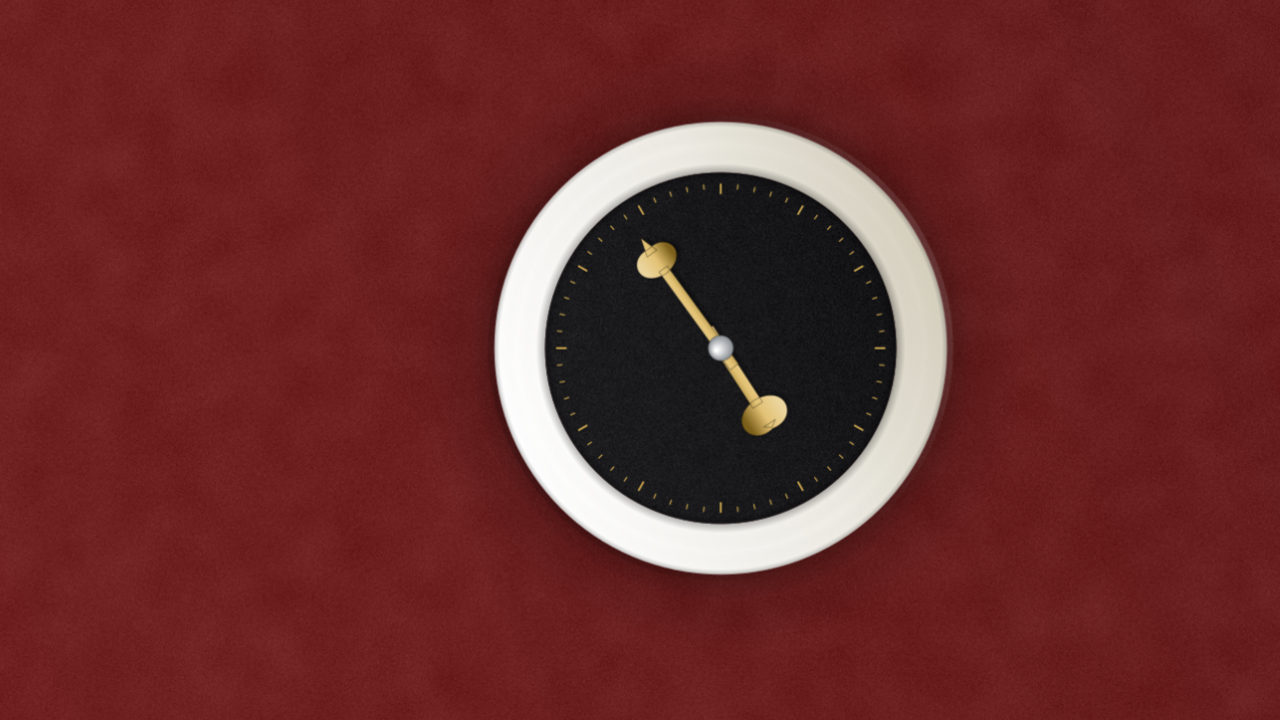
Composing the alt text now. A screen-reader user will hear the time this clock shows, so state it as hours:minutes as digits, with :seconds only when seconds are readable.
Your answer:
4:54
